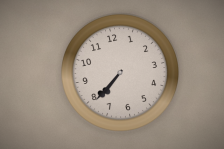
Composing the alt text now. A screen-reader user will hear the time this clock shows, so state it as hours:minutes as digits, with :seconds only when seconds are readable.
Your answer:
7:39
